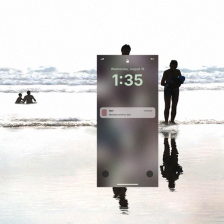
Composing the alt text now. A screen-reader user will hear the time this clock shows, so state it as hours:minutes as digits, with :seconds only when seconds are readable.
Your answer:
1:35
